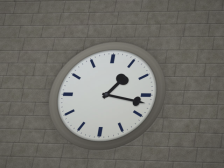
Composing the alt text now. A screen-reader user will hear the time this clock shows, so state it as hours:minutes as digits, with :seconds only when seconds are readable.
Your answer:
1:17
